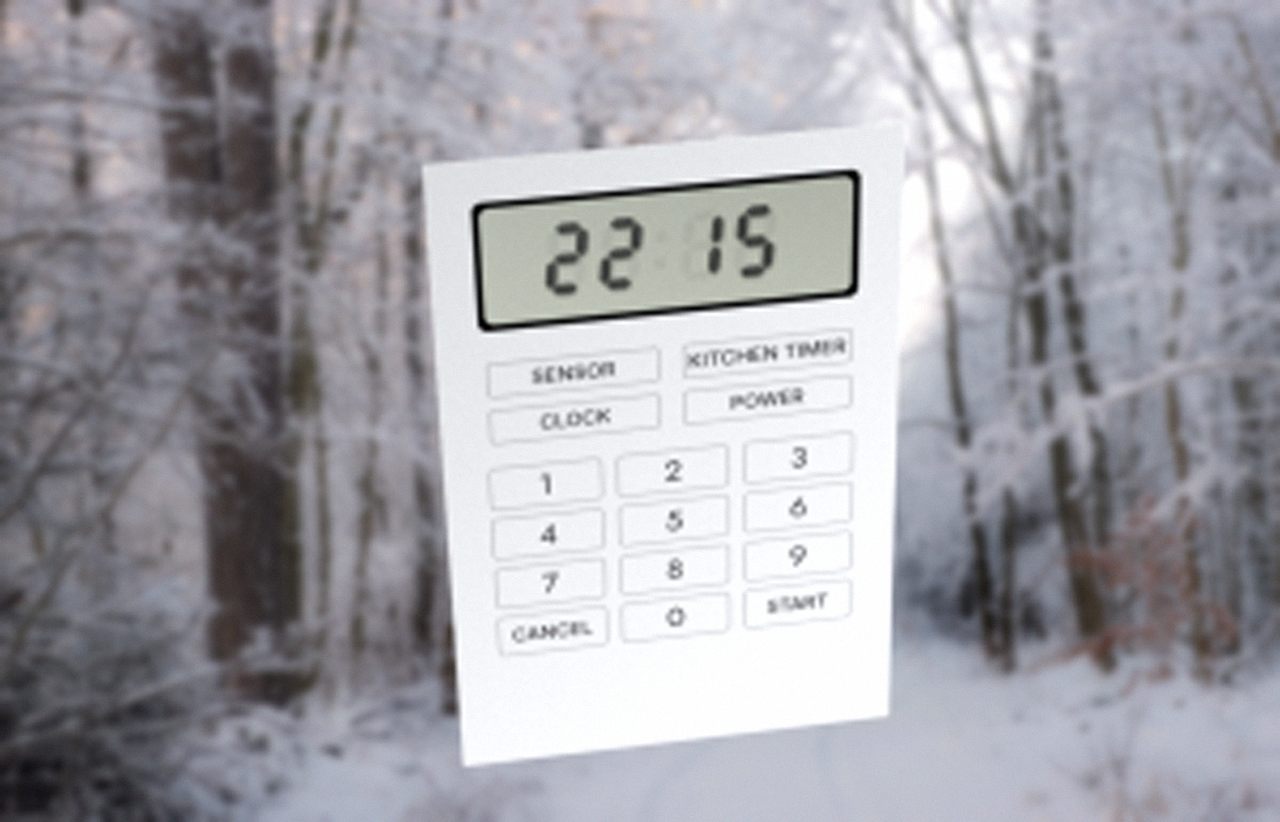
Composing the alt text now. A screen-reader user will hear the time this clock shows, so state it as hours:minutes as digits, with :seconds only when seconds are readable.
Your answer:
22:15
